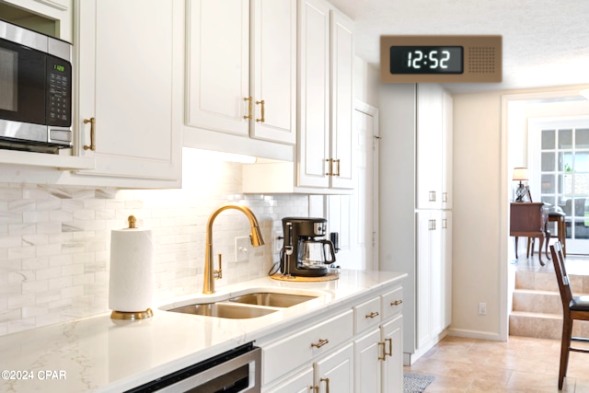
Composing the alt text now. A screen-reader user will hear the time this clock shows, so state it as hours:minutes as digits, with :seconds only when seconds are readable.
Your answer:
12:52
